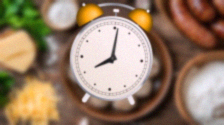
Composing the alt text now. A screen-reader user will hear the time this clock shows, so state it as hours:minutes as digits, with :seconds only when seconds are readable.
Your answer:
8:01
